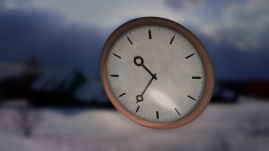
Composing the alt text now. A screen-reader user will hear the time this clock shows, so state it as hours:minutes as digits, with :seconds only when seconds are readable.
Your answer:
10:36
